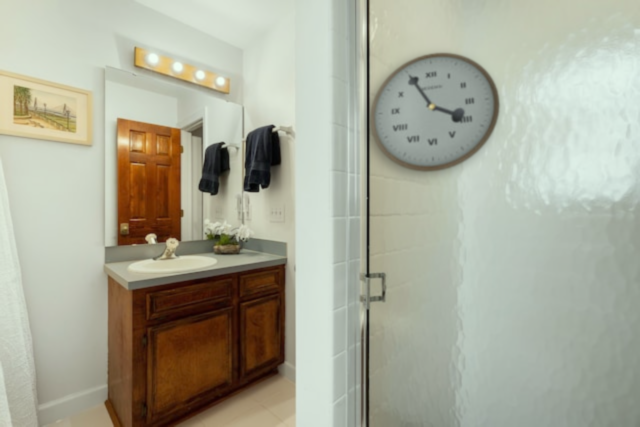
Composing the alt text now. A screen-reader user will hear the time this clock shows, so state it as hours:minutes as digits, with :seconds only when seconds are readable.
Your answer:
3:55
